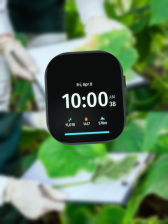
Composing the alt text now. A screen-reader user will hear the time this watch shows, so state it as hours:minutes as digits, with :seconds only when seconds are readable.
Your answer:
10:00
